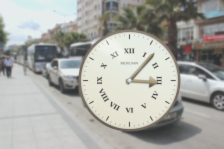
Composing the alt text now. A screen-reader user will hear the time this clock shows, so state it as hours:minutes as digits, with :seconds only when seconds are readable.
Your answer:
3:07
